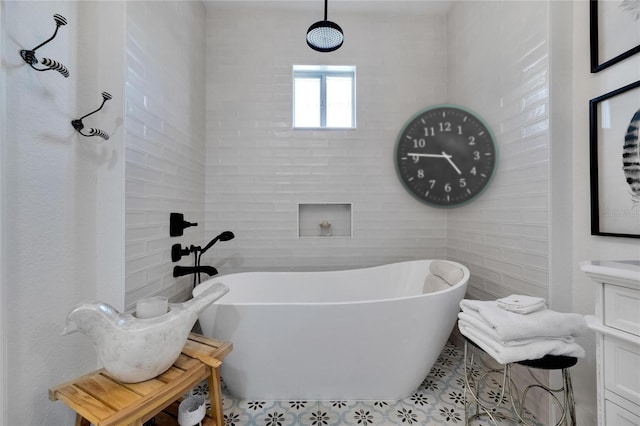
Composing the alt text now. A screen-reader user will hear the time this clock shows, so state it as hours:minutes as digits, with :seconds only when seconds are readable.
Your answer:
4:46
